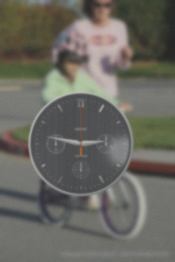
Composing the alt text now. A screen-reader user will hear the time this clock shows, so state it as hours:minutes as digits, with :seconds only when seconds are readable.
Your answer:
2:47
